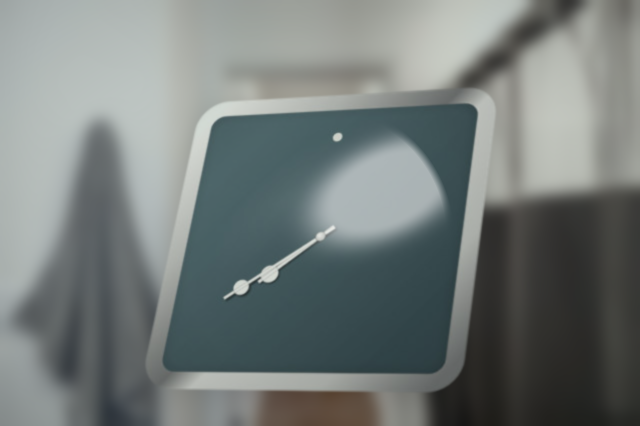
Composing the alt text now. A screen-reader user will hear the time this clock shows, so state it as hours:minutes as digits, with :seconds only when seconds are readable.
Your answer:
7:39
